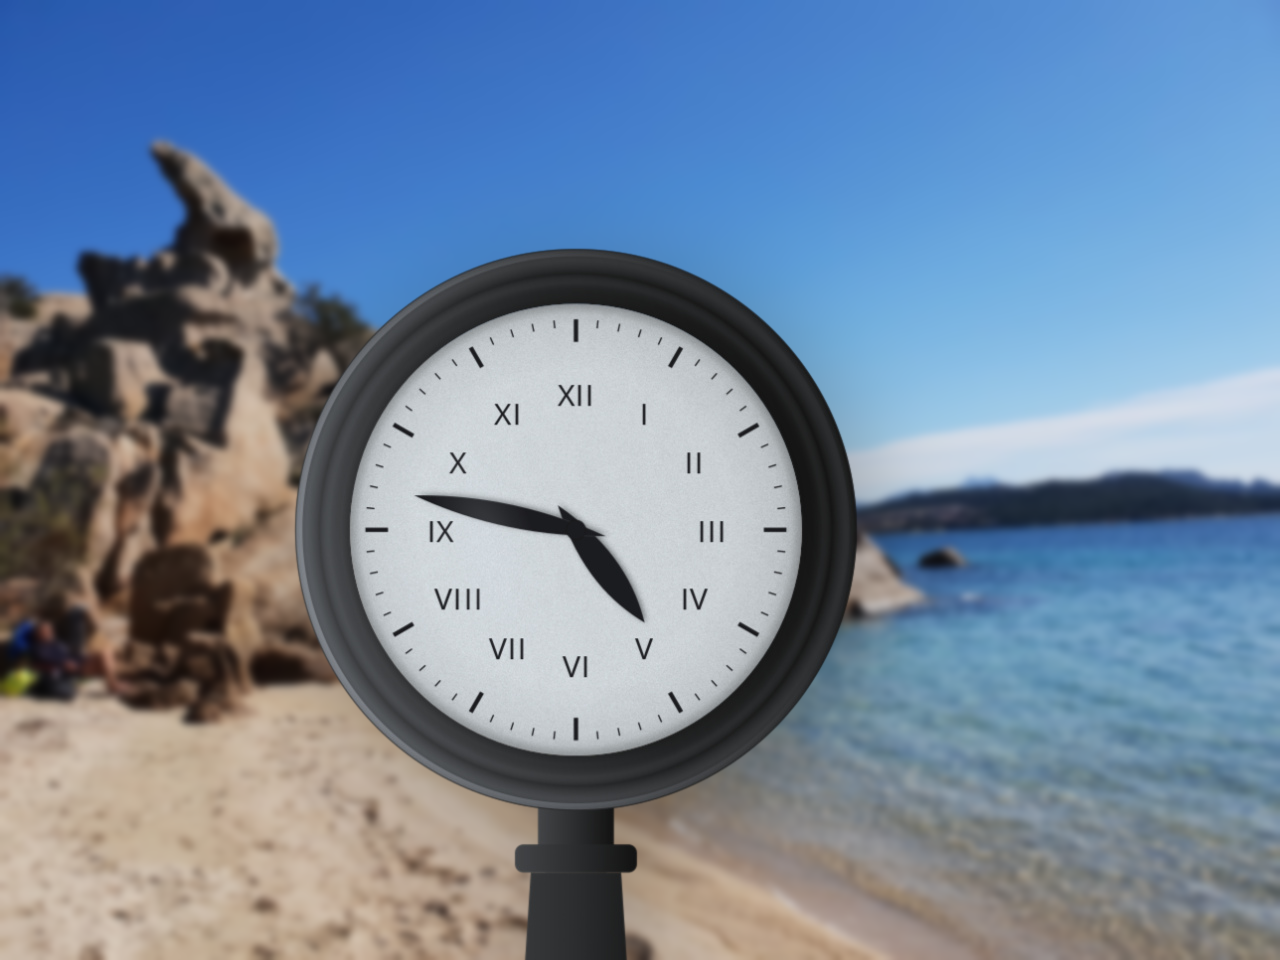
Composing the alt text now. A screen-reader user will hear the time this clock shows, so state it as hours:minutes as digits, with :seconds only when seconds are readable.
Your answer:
4:47
